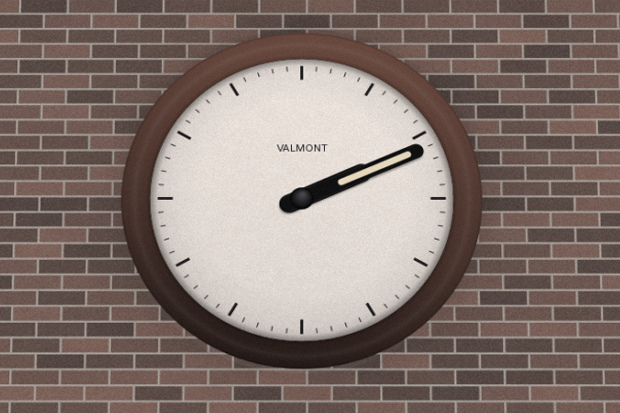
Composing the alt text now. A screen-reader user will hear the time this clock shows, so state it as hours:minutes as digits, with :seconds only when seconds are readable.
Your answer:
2:11
